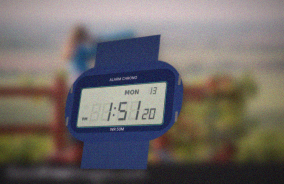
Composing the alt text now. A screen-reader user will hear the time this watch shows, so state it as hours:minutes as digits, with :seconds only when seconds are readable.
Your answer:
1:51:20
